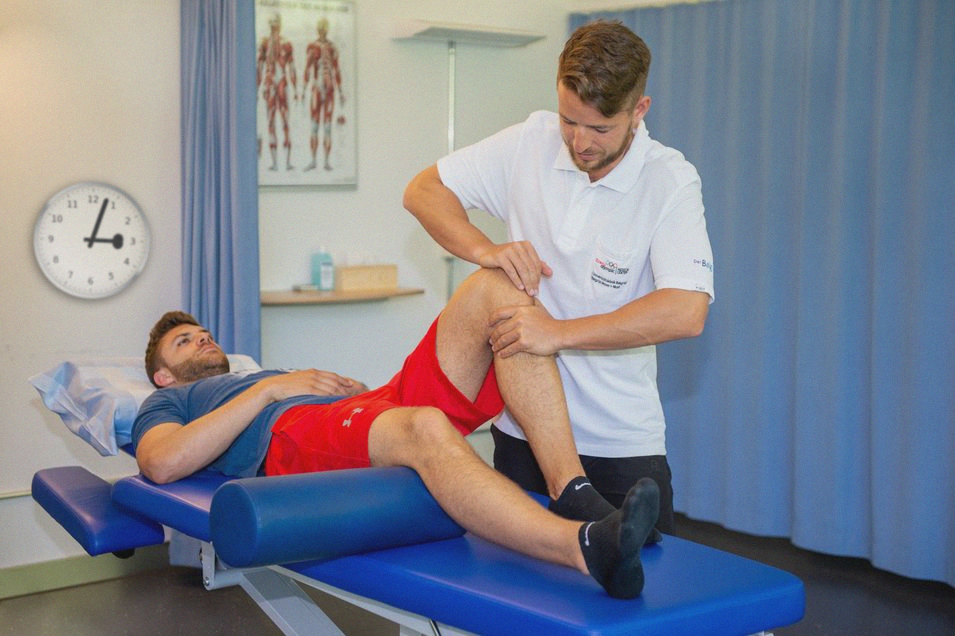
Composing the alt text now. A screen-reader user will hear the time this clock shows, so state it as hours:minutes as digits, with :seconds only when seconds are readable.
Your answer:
3:03
